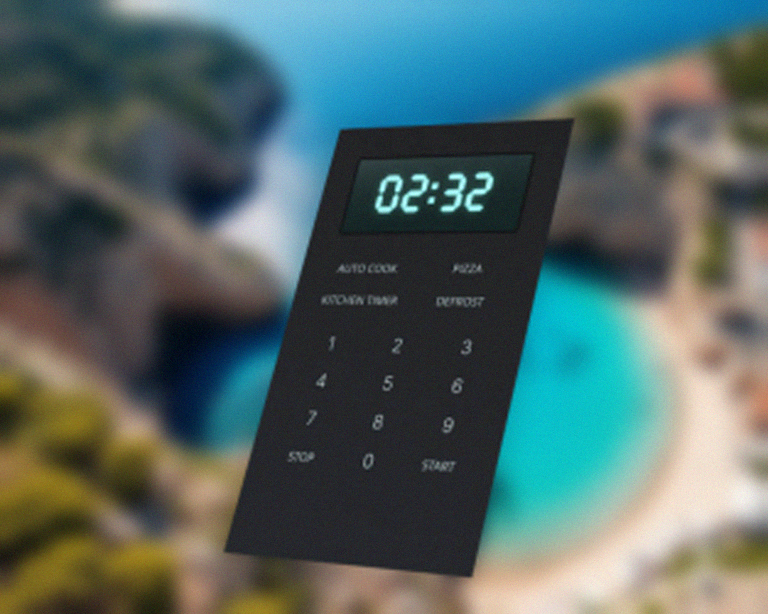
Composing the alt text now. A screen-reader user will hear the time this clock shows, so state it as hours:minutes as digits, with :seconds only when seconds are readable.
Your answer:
2:32
